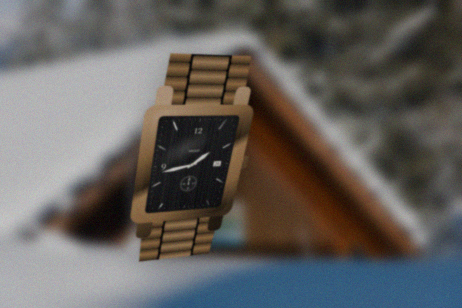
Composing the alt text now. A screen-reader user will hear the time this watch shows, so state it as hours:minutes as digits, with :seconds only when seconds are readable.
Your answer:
1:43
